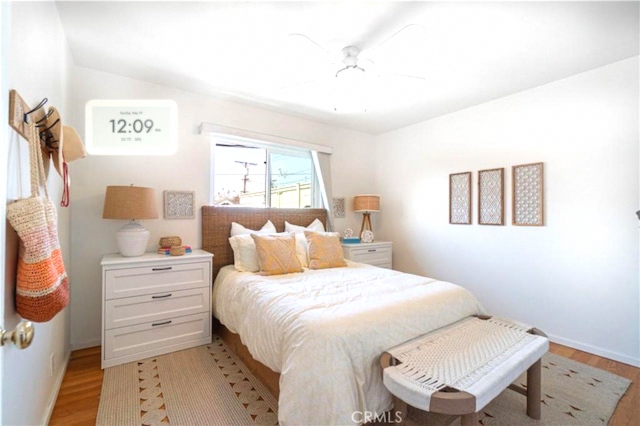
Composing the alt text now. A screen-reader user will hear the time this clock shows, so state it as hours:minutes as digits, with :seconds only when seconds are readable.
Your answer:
12:09
